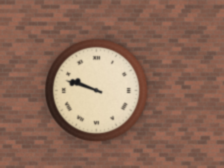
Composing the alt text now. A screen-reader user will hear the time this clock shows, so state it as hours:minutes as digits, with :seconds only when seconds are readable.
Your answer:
9:48
